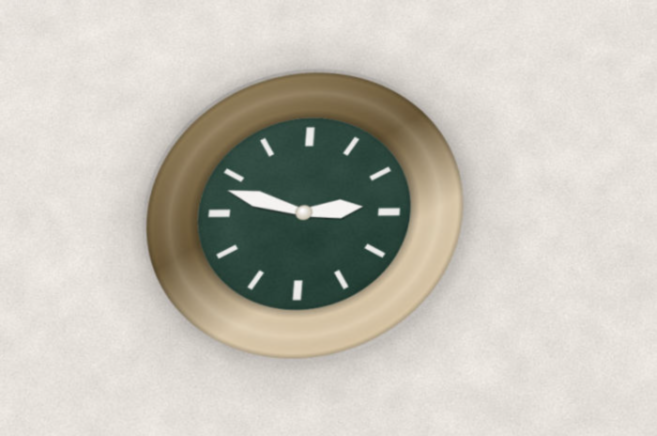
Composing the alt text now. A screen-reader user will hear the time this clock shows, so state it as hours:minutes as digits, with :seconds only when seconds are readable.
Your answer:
2:48
